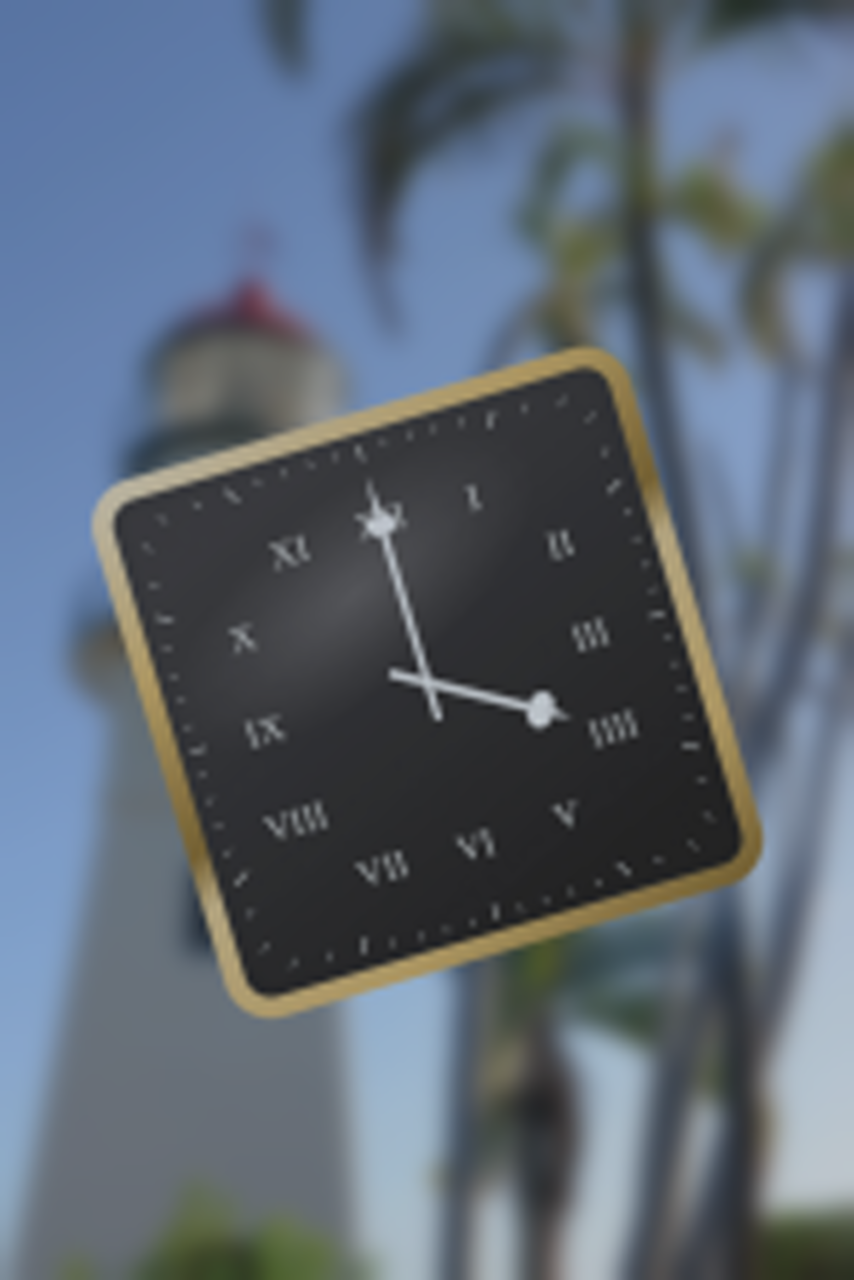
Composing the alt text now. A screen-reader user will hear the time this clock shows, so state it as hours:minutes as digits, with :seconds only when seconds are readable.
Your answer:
4:00
